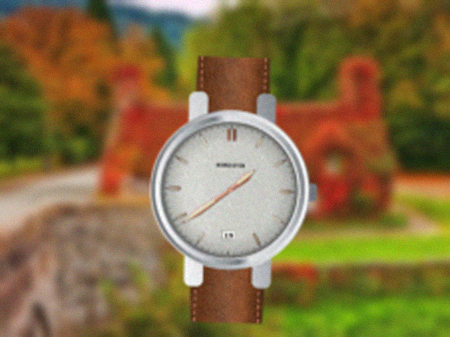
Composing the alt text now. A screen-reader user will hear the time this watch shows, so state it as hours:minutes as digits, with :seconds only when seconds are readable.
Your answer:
1:39
